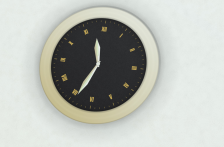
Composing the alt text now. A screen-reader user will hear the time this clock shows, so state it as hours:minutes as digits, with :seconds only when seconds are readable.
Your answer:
11:34
